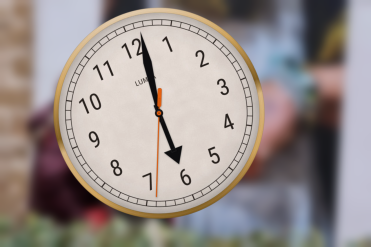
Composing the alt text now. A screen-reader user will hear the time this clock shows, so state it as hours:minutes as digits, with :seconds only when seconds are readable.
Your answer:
6:01:34
